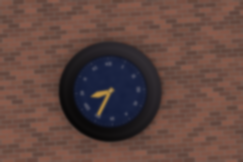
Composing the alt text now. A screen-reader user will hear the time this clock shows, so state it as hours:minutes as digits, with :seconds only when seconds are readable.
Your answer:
8:35
